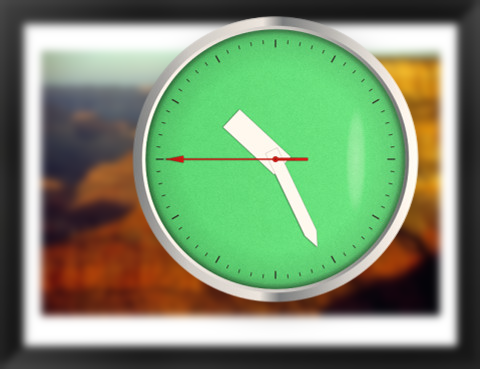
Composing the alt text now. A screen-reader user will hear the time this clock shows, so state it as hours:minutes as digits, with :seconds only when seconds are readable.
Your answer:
10:25:45
